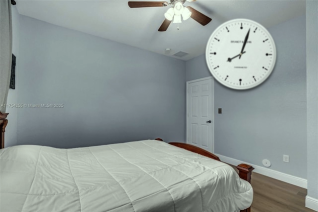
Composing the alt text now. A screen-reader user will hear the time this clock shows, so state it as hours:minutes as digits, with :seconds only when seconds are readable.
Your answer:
8:03
